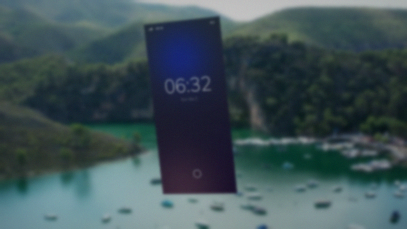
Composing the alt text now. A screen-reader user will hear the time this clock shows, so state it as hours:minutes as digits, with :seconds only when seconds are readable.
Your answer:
6:32
